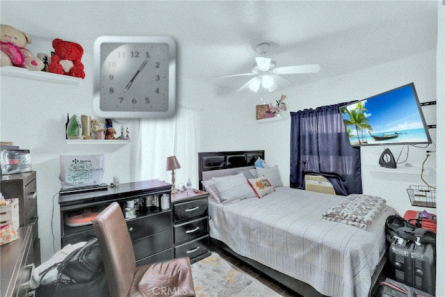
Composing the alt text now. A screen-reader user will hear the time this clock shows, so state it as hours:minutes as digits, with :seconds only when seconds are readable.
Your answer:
7:06
